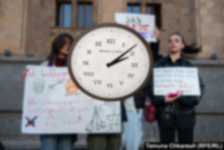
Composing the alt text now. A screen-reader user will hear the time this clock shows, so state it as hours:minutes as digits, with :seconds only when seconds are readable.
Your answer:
2:08
